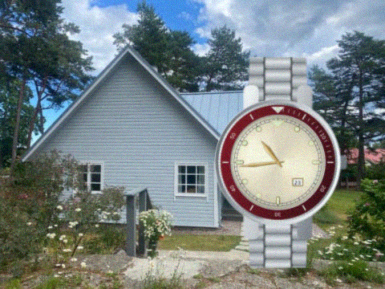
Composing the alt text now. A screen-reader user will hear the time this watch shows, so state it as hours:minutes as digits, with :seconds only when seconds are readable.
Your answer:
10:44
